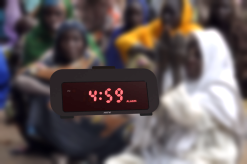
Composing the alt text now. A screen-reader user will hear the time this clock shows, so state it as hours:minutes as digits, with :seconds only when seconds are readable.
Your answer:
4:59
